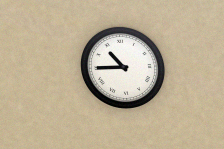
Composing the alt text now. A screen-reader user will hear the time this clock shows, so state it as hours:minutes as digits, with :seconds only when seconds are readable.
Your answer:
10:45
